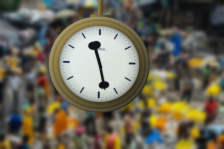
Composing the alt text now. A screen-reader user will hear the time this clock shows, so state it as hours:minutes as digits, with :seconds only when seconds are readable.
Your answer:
11:28
